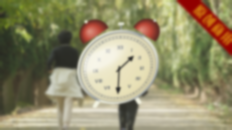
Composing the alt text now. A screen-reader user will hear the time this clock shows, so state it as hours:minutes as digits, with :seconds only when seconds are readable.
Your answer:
1:30
